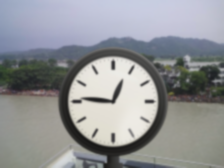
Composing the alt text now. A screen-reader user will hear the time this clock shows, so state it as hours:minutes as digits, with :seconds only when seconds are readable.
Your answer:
12:46
